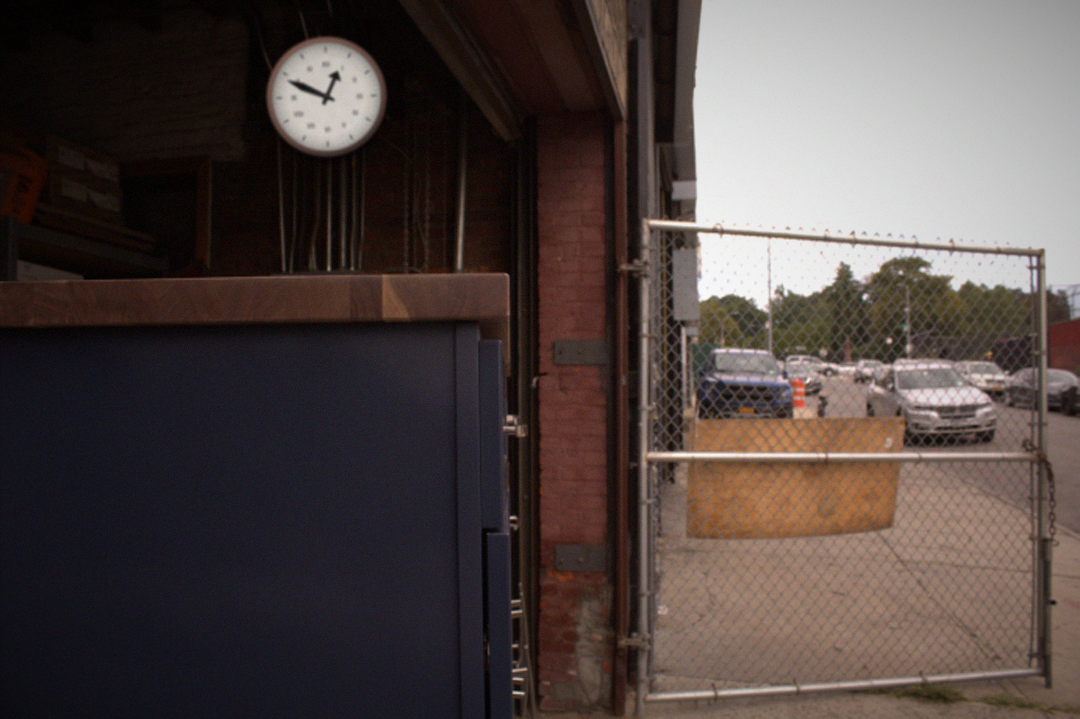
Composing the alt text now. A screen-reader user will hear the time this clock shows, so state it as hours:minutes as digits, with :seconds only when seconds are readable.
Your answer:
12:49
